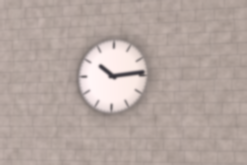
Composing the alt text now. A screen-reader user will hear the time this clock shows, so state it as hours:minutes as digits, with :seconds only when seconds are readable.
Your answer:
10:14
